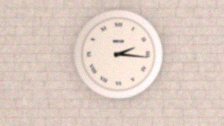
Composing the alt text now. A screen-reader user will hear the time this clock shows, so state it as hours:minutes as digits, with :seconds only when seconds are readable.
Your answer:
2:16
